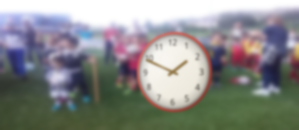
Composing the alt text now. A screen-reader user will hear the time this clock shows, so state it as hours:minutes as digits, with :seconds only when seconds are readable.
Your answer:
1:49
